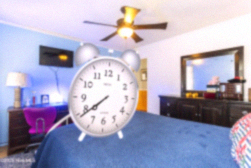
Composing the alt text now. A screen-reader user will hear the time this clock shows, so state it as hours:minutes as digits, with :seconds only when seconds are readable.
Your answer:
7:39
